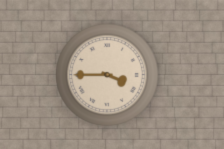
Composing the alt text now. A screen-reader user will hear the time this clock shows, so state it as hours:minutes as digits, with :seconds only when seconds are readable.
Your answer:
3:45
